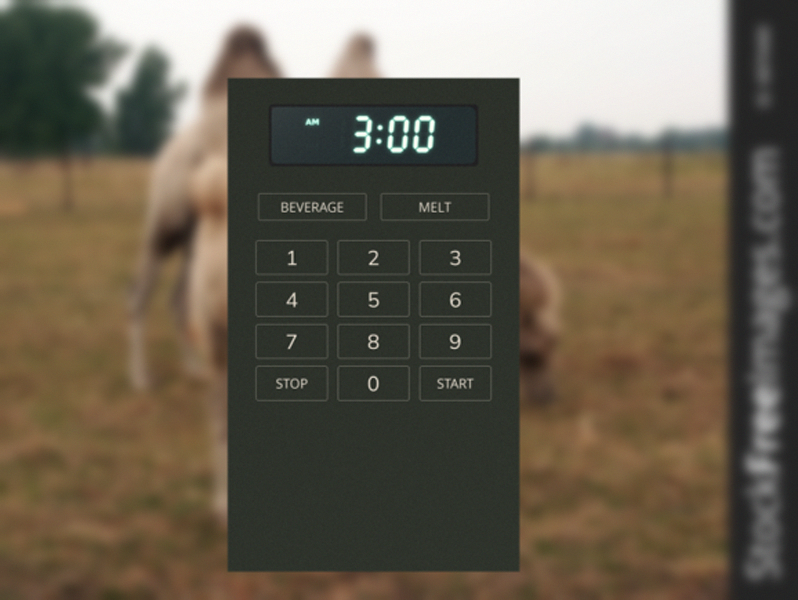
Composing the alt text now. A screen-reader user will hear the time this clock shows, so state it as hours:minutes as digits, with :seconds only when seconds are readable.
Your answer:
3:00
